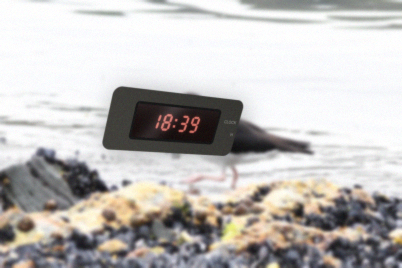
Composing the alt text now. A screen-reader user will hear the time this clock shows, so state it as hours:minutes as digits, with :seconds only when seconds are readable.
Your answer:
18:39
